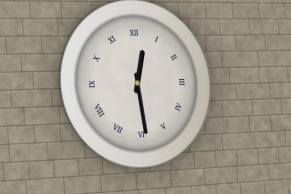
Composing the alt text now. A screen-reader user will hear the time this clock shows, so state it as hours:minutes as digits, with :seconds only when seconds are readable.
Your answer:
12:29
